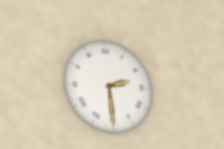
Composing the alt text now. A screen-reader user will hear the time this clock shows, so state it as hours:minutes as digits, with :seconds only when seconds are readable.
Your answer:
2:30
